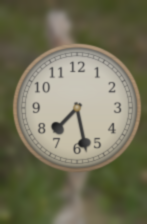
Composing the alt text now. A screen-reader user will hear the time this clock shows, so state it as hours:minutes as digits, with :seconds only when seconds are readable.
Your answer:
7:28
